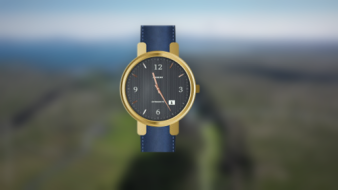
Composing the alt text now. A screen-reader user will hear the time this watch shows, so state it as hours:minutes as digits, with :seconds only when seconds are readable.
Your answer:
11:25
